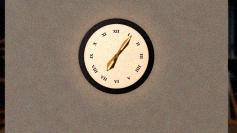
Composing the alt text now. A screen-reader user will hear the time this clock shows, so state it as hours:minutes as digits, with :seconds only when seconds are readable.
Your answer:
7:06
